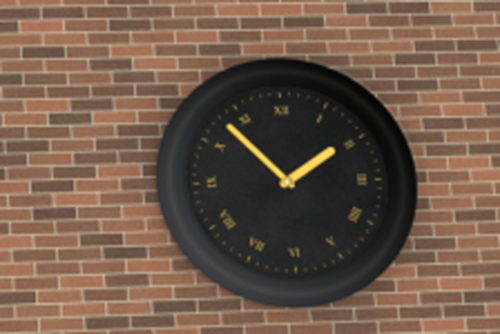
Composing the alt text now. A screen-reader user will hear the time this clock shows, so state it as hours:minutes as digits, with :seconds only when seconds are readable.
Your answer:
1:53
